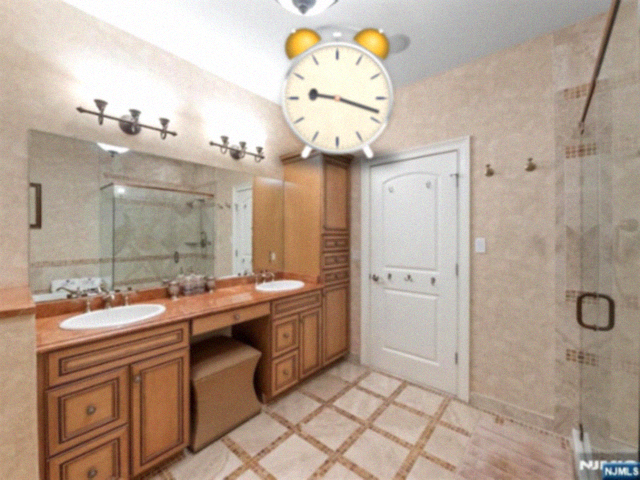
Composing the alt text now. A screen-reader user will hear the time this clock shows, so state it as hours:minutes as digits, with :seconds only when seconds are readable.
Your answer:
9:18
